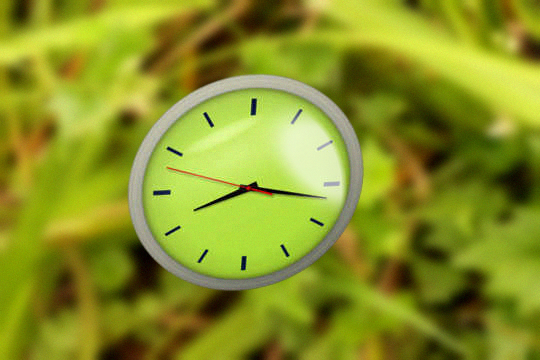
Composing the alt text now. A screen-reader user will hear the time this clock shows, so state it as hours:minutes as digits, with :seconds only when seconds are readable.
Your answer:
8:16:48
